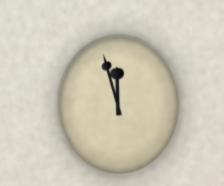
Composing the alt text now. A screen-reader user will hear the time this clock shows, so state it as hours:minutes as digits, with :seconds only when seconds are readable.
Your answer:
11:57
